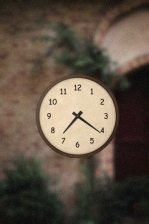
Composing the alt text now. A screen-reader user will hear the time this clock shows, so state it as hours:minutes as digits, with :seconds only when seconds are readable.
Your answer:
7:21
